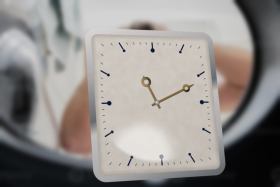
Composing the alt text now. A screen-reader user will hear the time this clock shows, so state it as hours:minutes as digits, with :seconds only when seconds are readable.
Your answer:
11:11
